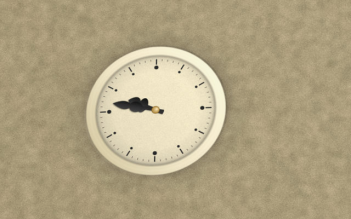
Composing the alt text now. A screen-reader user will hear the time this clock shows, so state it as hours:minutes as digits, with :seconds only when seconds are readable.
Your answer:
9:47
